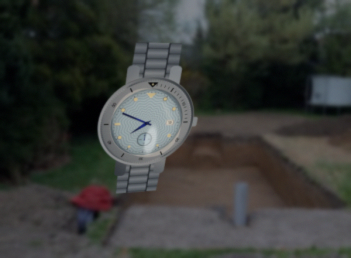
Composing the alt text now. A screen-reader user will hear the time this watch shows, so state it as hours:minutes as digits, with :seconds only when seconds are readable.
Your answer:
7:49
